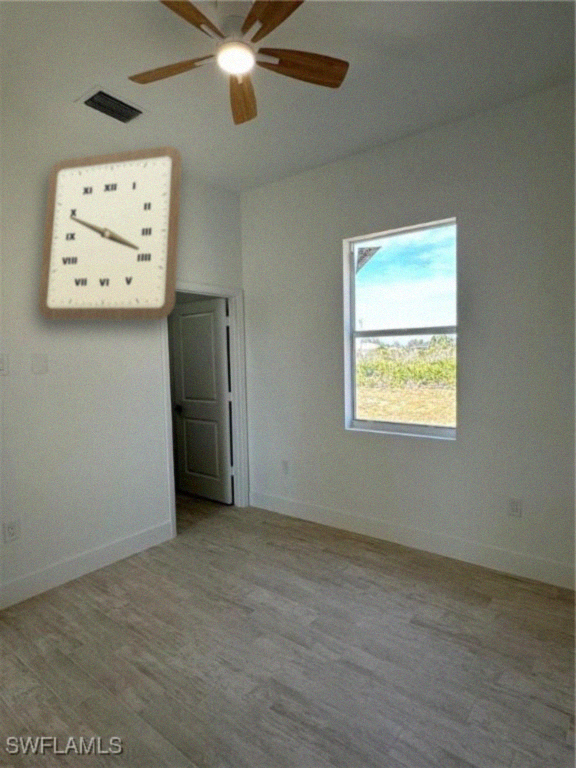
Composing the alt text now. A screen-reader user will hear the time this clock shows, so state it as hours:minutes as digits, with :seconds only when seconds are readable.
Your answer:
3:49
